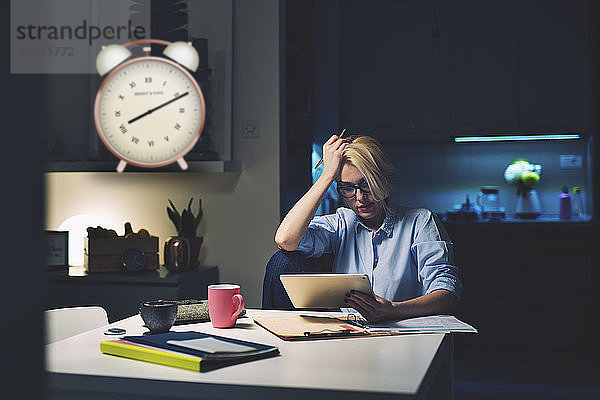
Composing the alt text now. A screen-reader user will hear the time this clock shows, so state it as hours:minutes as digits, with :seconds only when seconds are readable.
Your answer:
8:11
